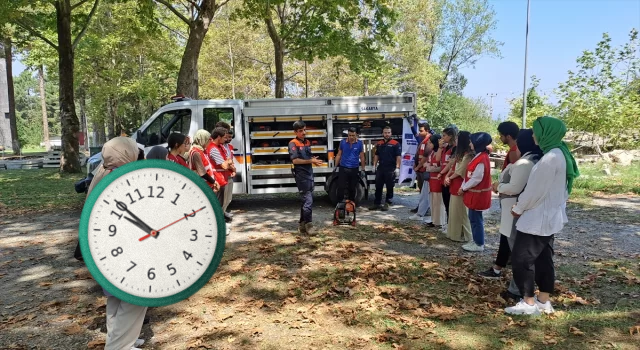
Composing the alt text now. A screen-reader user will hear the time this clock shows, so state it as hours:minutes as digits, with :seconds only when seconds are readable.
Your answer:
9:51:10
